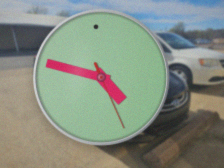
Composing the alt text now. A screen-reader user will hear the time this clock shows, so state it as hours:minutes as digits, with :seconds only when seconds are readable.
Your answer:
4:48:27
